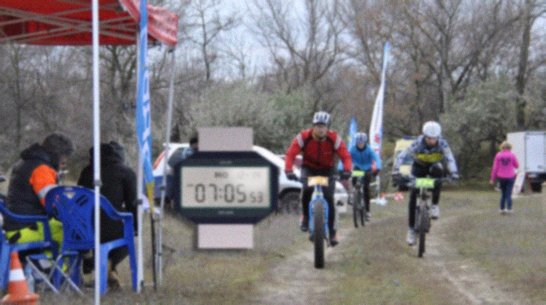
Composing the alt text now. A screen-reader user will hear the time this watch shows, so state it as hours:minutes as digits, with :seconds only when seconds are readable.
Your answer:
7:05
